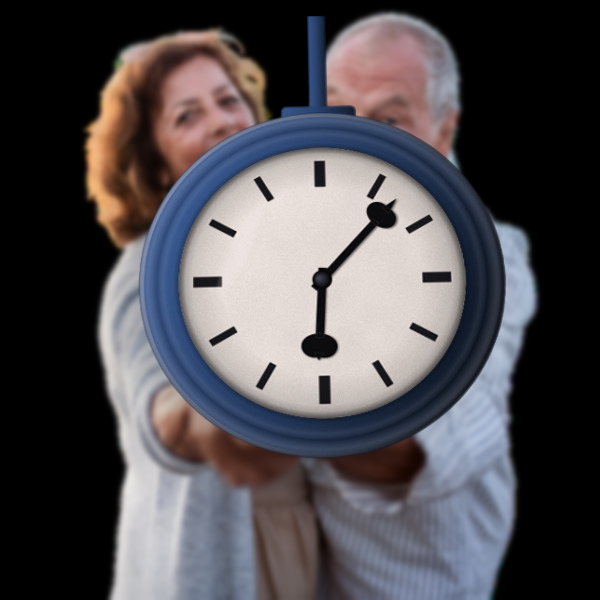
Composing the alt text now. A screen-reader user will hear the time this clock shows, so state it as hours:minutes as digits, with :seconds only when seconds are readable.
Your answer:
6:07
